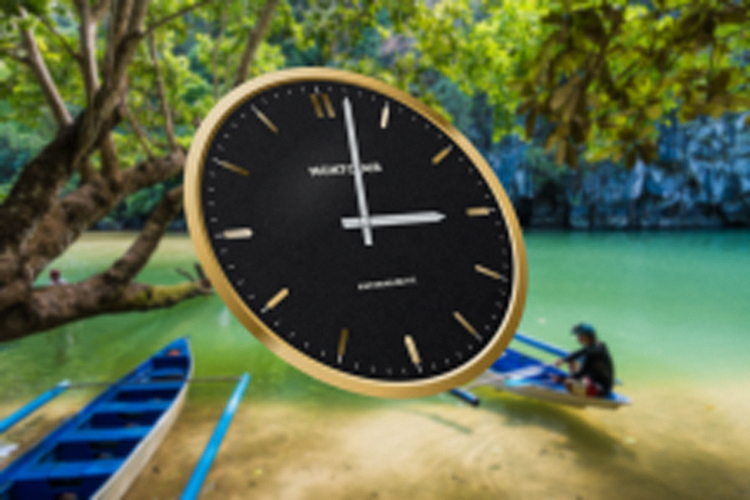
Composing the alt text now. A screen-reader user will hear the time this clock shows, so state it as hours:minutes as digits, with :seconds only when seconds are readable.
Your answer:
3:02
